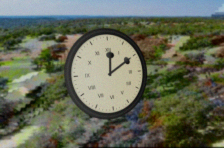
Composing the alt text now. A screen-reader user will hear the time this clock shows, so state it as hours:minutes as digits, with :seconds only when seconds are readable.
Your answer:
12:10
